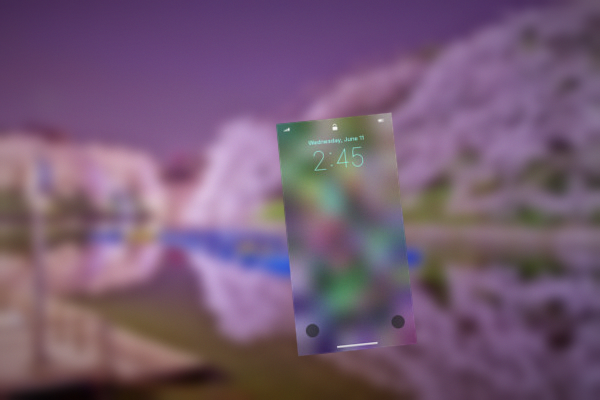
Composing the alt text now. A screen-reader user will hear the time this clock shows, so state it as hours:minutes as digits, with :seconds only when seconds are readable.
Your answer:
2:45
